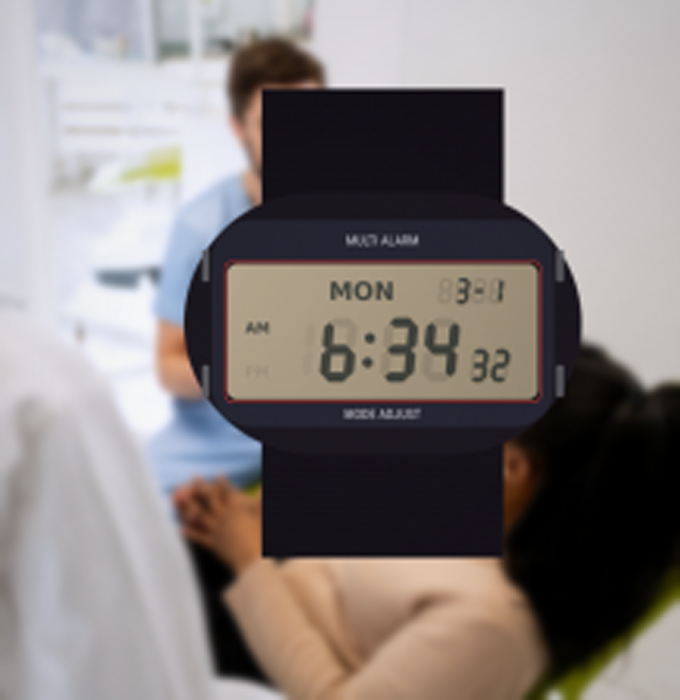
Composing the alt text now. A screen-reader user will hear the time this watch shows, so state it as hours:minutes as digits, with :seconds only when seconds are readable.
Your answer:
6:34:32
